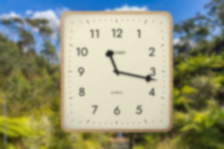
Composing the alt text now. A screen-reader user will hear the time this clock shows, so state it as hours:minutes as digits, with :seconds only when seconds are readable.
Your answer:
11:17
